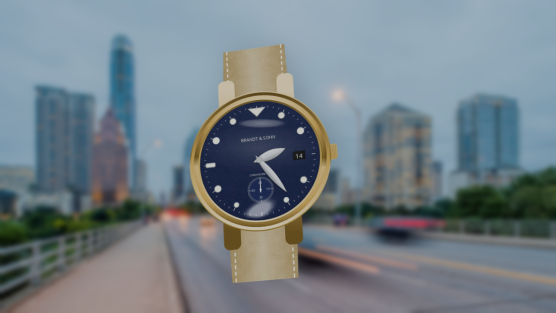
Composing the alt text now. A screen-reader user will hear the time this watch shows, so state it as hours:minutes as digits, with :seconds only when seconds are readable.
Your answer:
2:24
